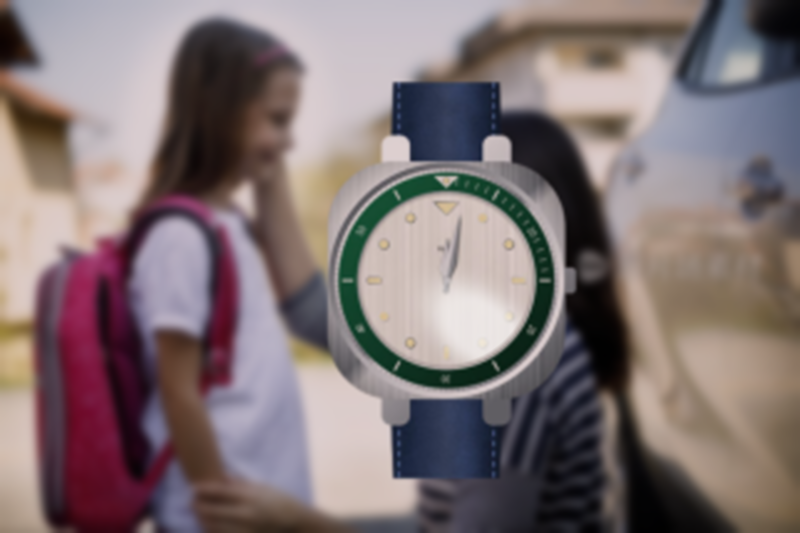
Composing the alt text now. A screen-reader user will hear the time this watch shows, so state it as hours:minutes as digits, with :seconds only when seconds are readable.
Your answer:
12:02
